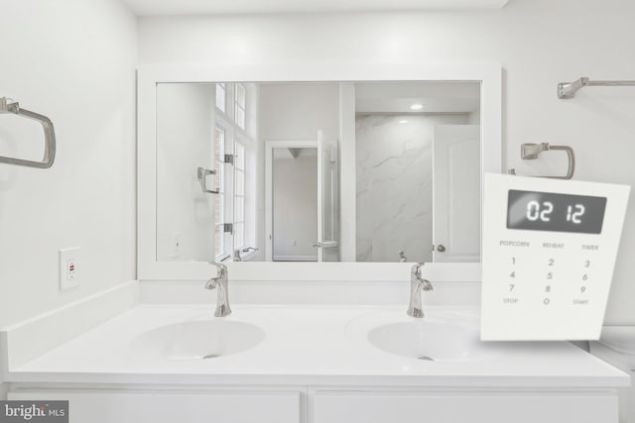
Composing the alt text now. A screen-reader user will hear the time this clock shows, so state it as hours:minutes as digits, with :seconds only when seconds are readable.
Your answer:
2:12
